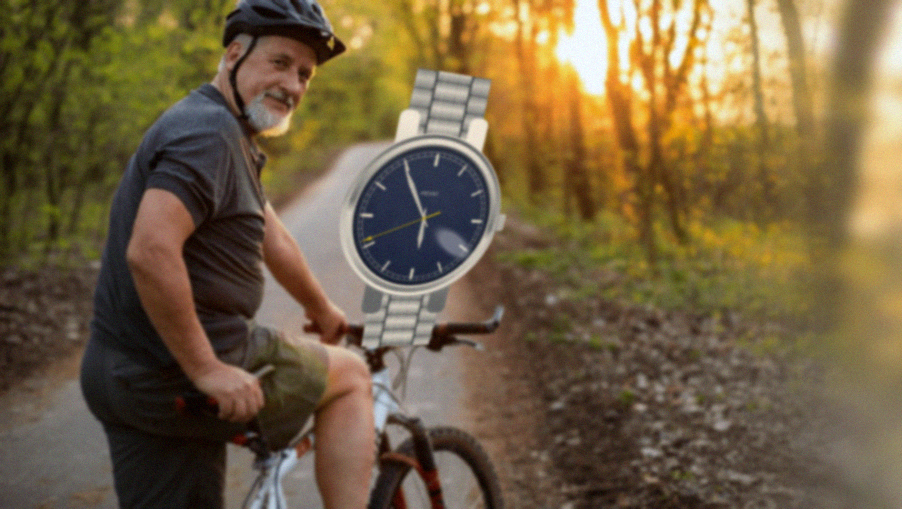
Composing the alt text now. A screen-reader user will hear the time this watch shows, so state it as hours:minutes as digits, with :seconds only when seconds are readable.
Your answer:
5:54:41
